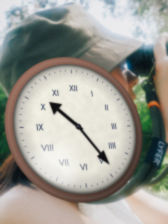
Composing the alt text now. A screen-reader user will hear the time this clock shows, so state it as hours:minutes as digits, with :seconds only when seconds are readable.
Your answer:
10:24
